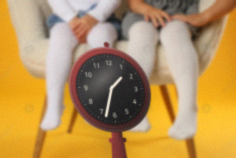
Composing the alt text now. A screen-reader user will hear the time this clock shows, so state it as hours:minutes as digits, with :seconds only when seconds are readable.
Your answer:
1:33
